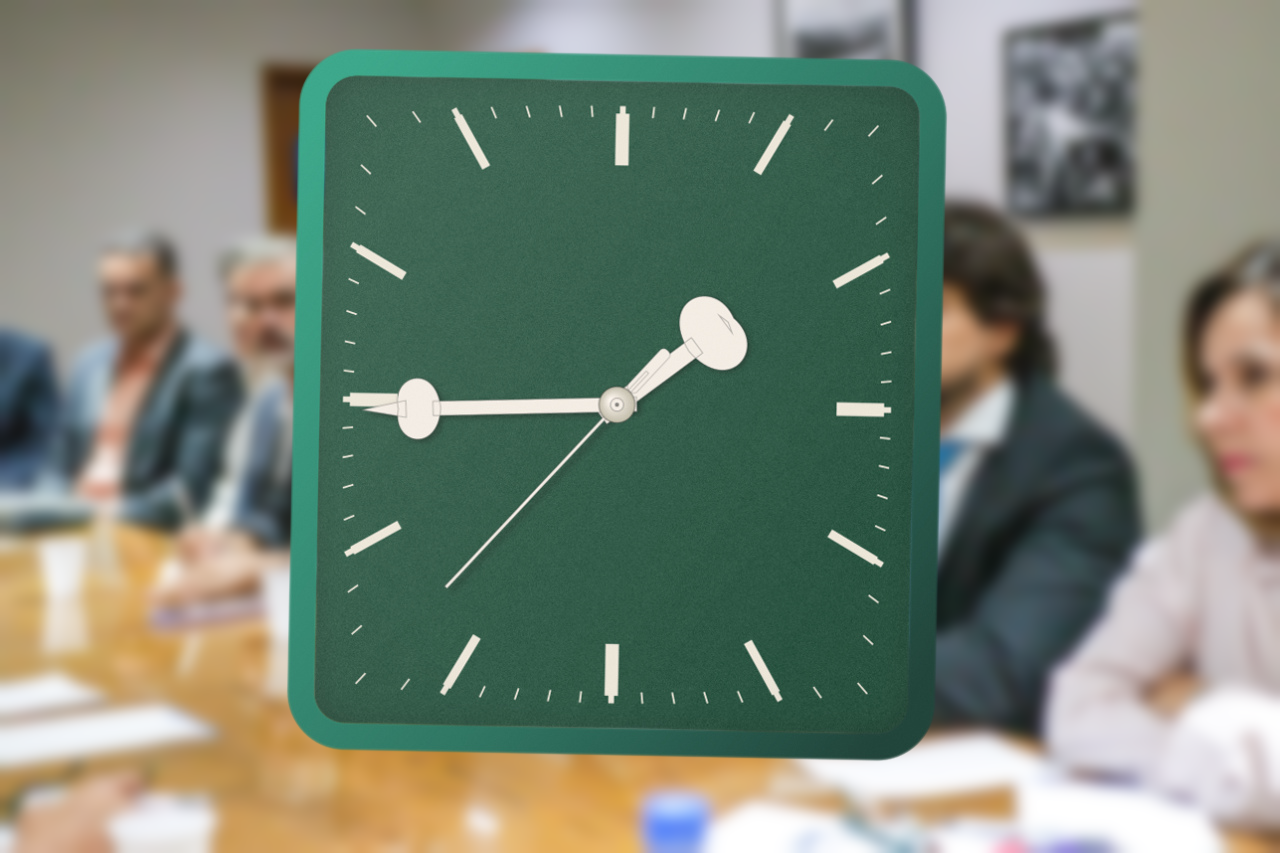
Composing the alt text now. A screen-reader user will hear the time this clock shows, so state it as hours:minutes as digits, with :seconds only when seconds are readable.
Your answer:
1:44:37
